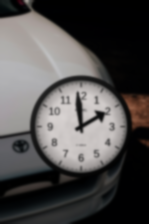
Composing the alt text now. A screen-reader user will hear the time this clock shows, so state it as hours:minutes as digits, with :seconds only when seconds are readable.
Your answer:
1:59
